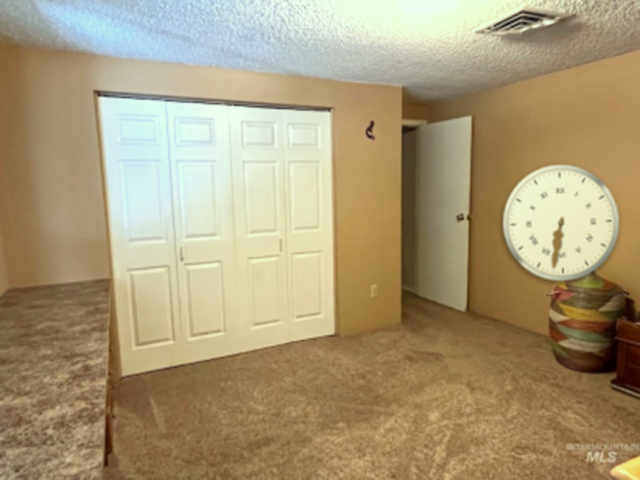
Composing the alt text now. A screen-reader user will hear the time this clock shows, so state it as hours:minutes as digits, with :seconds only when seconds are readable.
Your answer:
6:32
